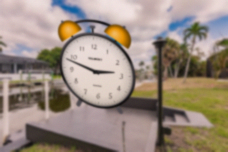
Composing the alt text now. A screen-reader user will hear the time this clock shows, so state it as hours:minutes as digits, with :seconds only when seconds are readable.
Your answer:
2:48
